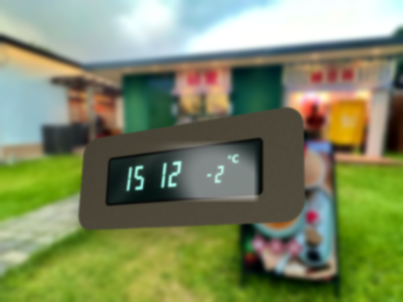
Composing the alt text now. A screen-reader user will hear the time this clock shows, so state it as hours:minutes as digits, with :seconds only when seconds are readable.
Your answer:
15:12
